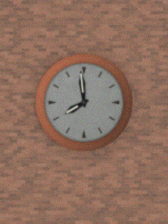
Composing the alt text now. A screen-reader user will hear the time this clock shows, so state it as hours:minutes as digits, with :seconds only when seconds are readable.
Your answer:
7:59
